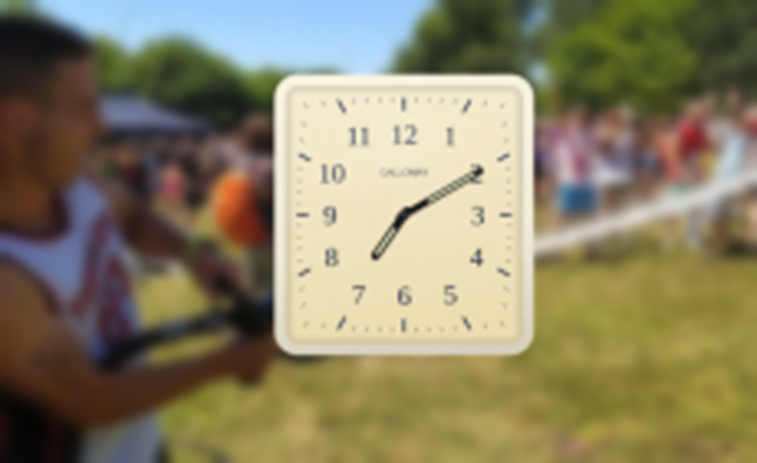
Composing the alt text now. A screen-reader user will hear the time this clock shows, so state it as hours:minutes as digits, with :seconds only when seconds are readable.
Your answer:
7:10
